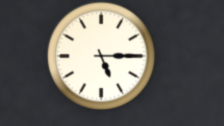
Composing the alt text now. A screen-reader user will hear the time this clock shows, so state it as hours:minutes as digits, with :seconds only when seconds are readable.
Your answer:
5:15
